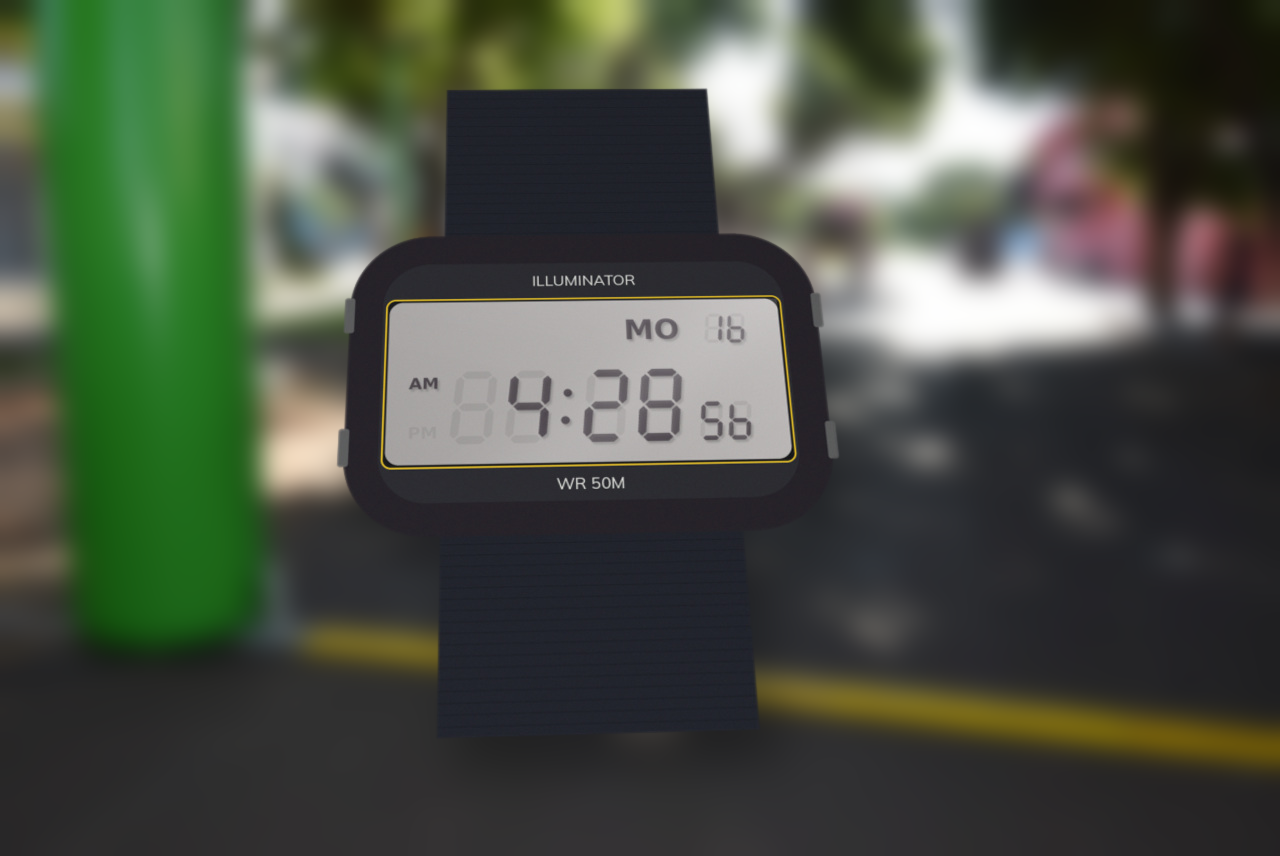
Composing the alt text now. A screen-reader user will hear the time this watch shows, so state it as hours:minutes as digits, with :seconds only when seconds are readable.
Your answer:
4:28:56
